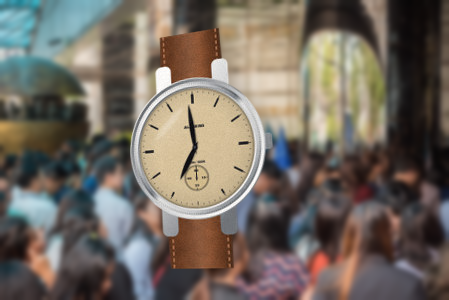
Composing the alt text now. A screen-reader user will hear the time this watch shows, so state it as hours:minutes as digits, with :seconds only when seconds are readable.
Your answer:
6:59
